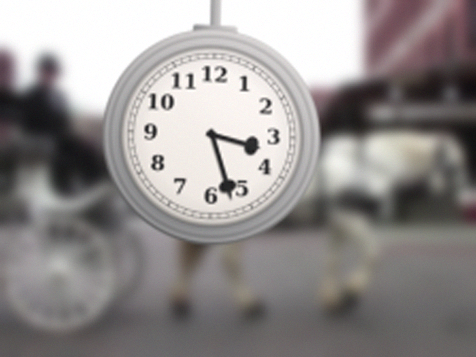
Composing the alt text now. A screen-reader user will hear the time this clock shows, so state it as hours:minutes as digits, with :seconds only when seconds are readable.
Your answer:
3:27
